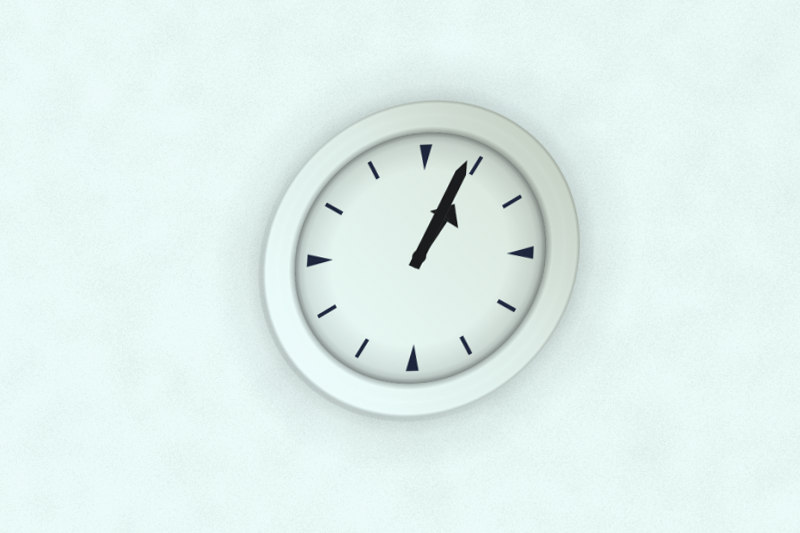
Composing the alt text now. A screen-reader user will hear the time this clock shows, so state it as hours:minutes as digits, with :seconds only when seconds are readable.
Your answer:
1:04
